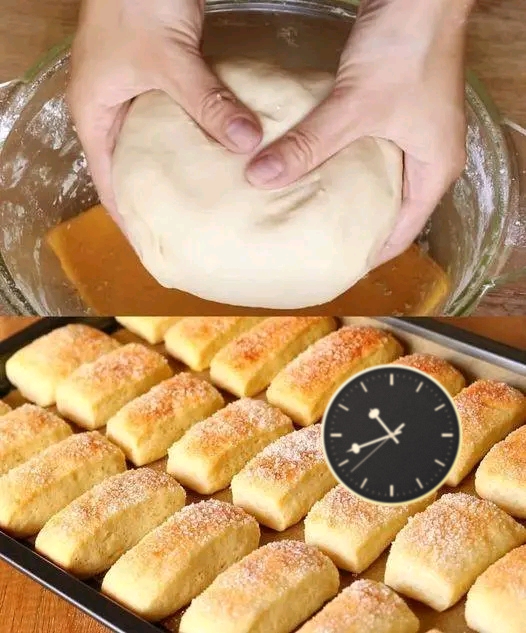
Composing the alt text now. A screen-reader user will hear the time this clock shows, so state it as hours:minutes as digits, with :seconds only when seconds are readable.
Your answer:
10:41:38
